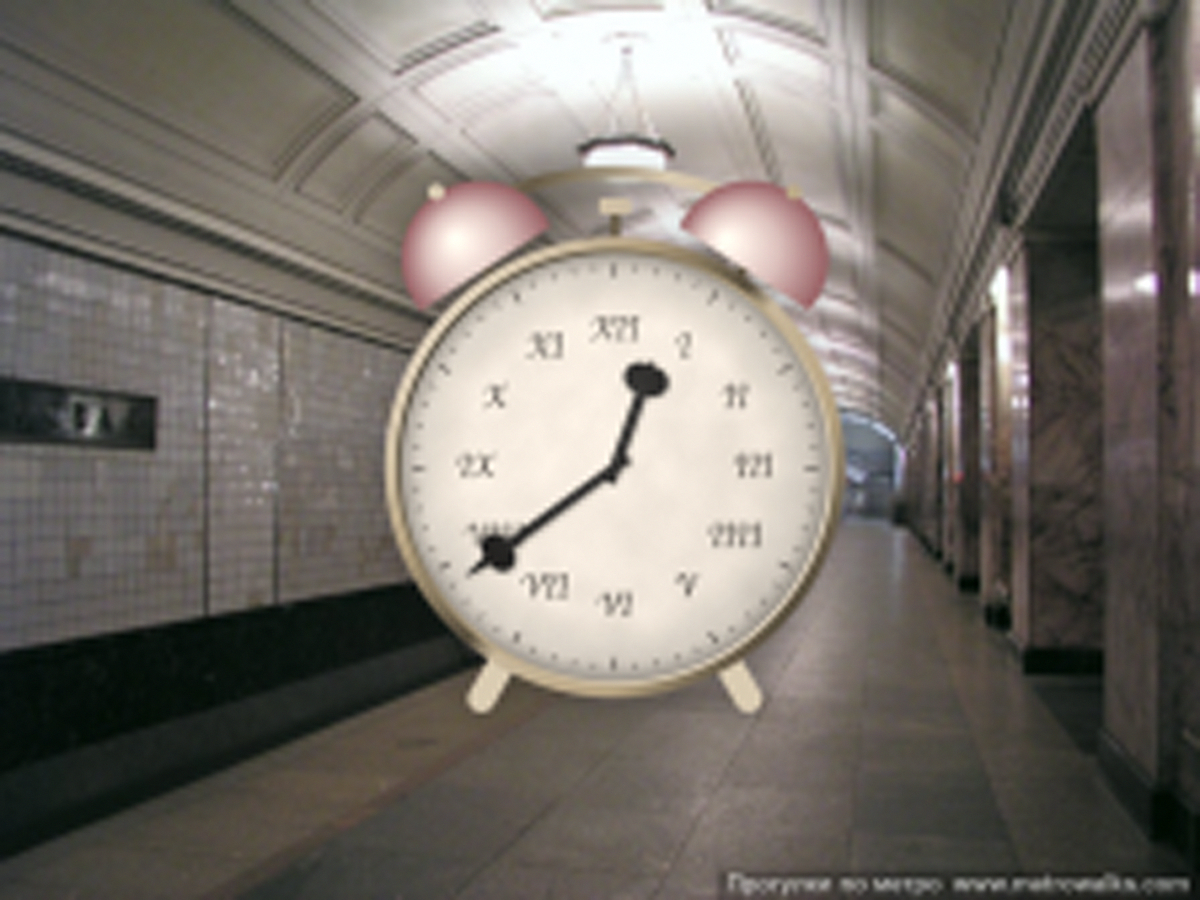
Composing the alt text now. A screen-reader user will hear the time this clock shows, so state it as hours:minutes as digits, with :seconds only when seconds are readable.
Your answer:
12:39
